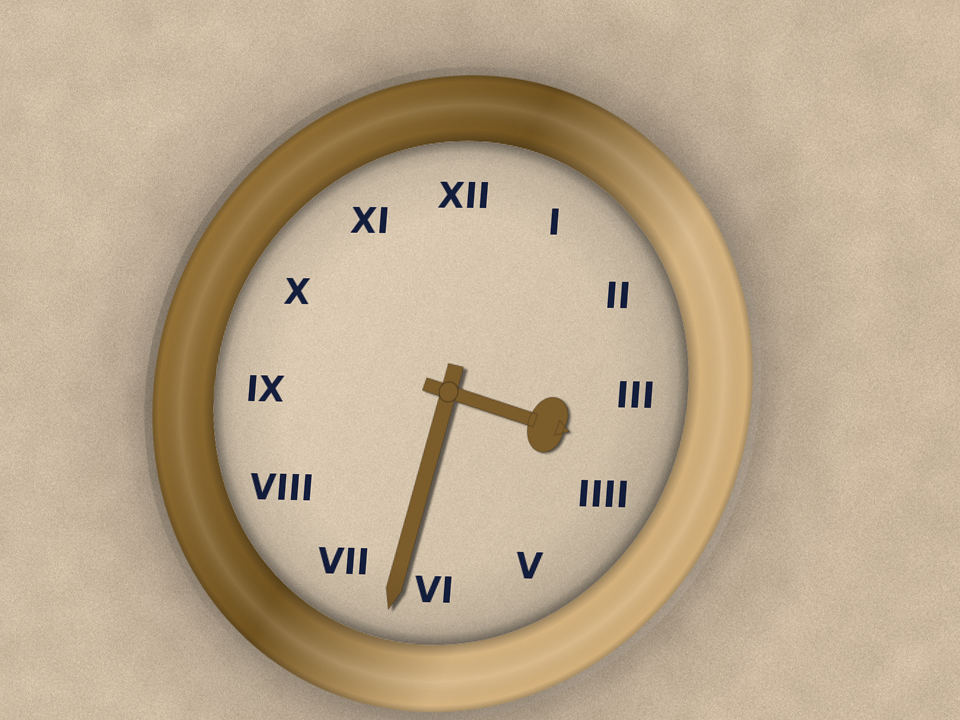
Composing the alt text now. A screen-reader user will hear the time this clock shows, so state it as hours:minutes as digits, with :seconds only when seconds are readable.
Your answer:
3:32
